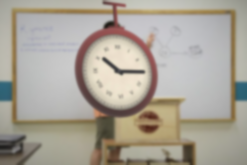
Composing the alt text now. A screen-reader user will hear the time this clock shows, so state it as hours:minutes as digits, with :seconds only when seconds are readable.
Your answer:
10:15
